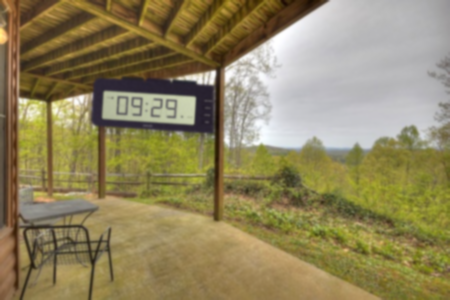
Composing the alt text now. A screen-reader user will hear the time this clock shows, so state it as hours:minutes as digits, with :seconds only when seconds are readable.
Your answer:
9:29
